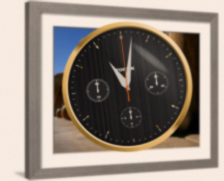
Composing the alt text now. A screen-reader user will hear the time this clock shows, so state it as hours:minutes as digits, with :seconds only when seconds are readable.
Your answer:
11:02
